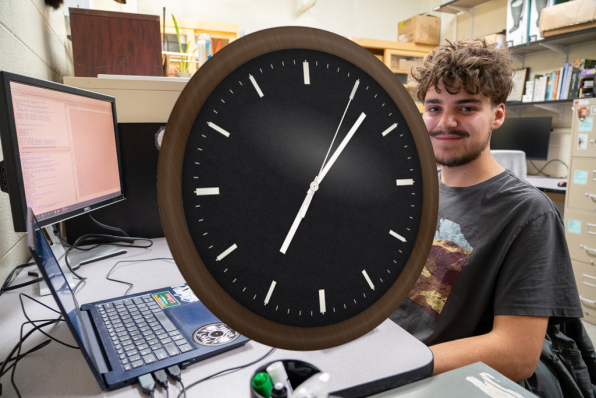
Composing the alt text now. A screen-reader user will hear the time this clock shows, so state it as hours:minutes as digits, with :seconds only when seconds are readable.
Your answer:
7:07:05
